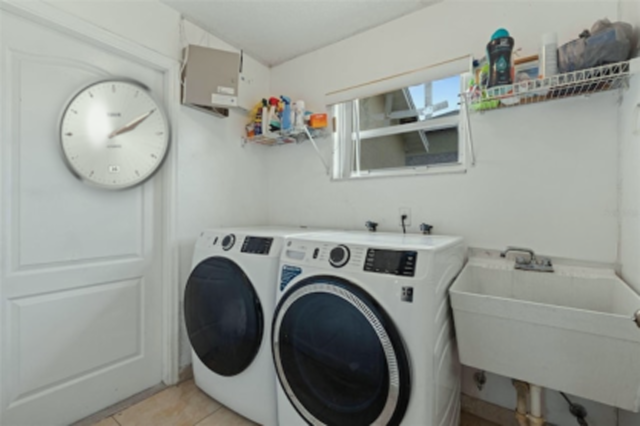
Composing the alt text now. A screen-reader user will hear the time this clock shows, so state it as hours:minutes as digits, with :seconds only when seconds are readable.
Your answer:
2:10
